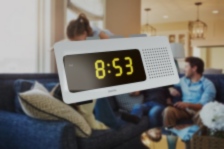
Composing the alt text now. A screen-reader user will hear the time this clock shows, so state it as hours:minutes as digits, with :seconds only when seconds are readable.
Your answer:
8:53
